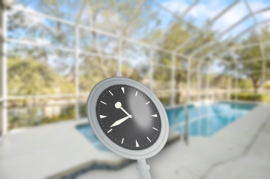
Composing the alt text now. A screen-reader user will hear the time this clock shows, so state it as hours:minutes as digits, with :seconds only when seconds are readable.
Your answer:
10:41
